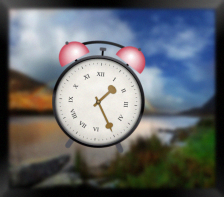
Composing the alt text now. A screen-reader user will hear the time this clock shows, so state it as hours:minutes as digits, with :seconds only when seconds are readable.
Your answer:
1:25
